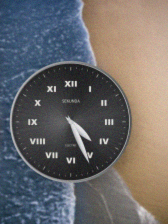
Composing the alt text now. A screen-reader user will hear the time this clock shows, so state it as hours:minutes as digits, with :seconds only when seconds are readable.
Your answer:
4:26
